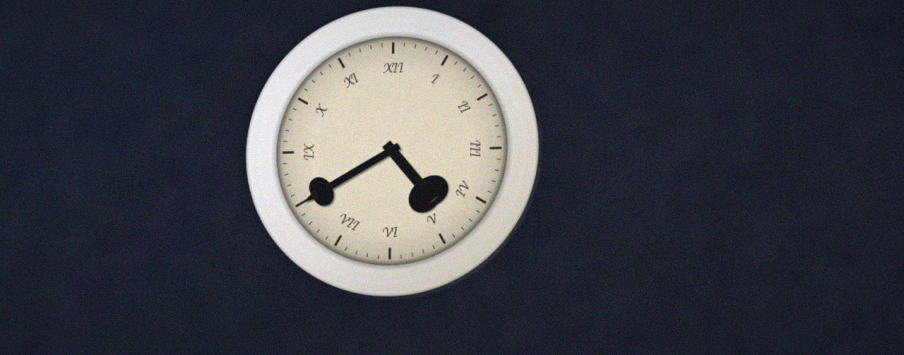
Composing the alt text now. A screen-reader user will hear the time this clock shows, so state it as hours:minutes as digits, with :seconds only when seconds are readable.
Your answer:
4:40
